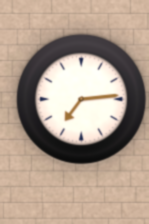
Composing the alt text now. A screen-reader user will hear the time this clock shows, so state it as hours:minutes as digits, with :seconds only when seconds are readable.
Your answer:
7:14
